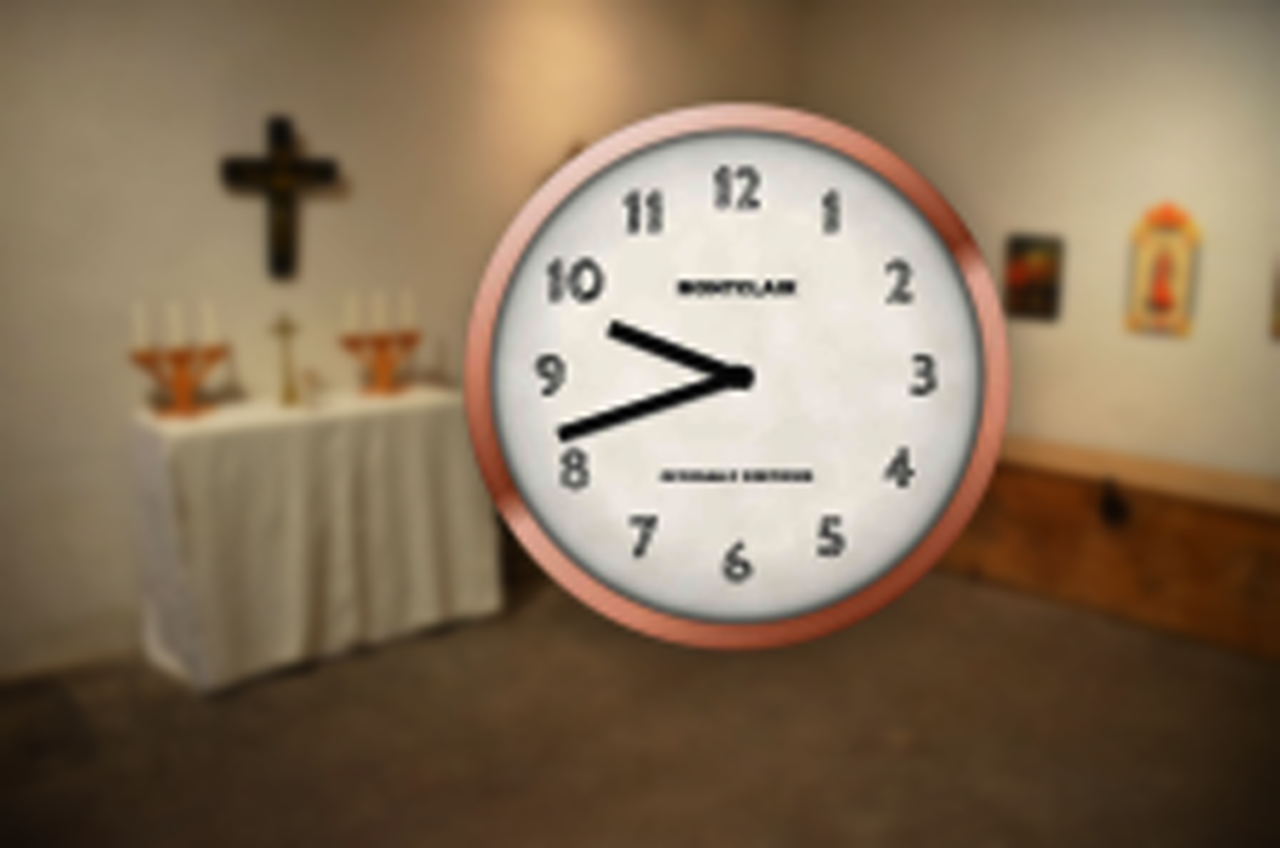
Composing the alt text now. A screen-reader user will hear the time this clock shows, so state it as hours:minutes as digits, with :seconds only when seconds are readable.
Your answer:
9:42
